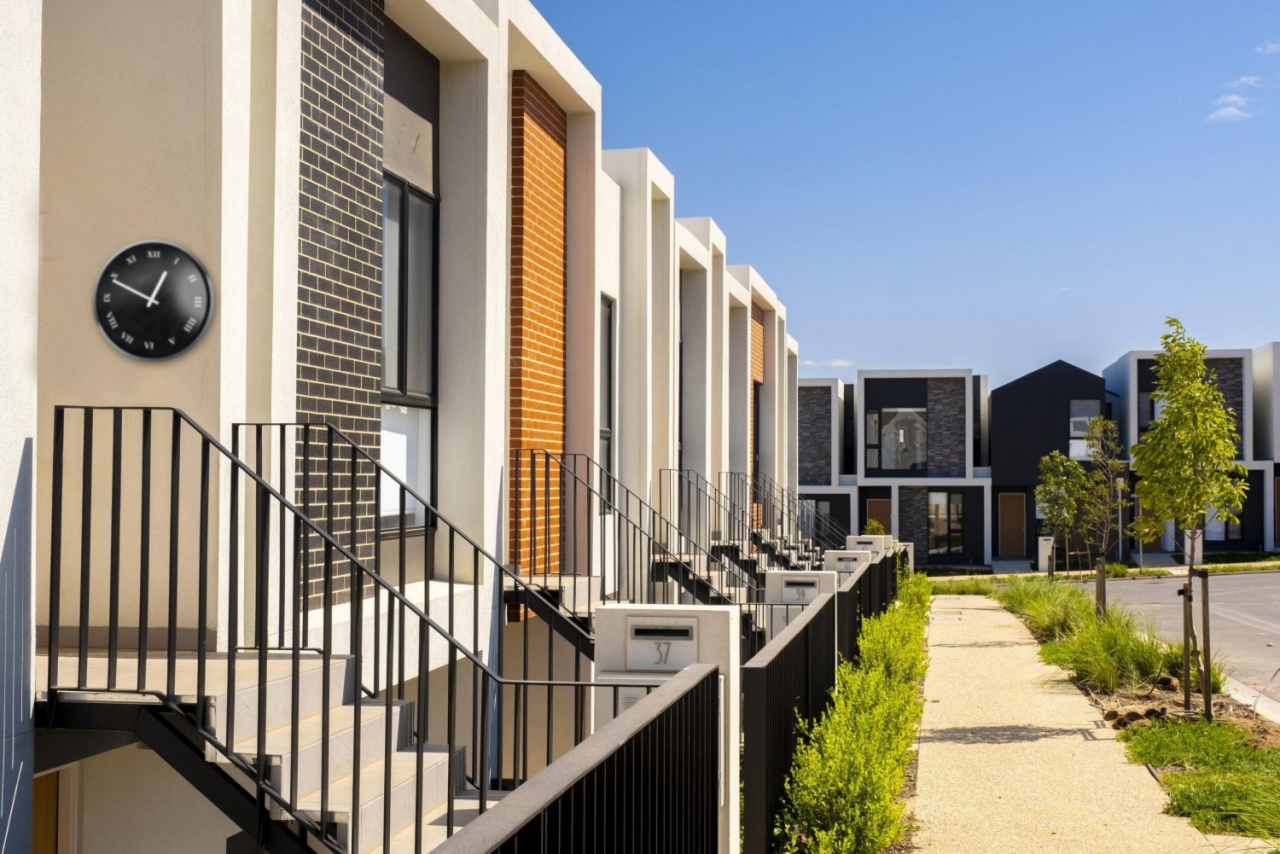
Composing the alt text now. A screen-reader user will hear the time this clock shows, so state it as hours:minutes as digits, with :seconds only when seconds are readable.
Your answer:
12:49
